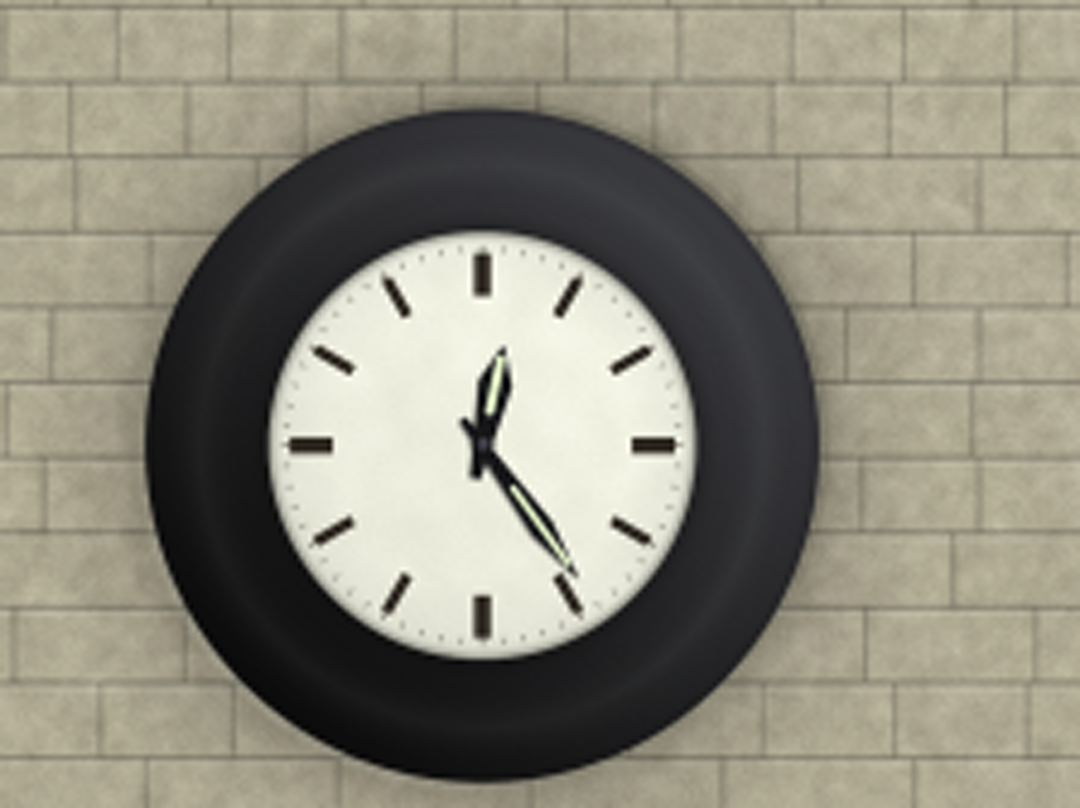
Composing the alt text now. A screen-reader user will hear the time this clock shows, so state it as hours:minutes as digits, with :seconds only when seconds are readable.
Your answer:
12:24
